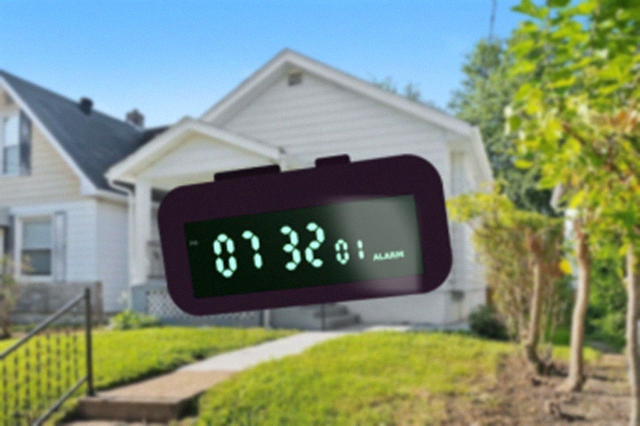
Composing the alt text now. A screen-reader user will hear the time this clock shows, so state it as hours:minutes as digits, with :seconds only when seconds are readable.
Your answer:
7:32:01
